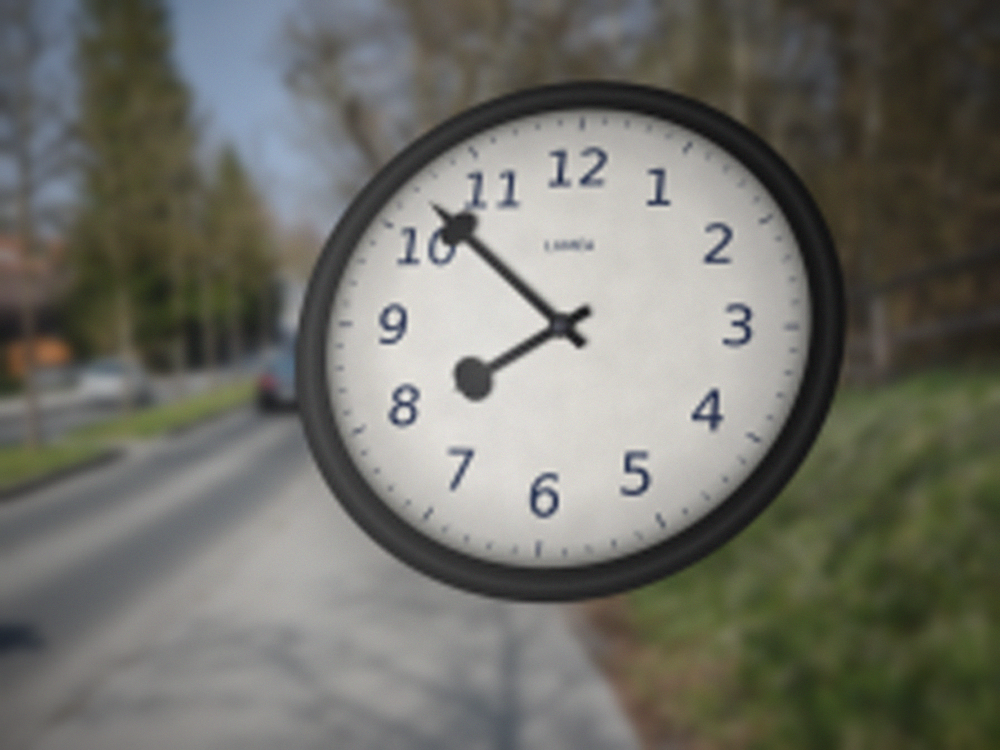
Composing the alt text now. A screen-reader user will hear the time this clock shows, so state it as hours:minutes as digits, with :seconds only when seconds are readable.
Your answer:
7:52
